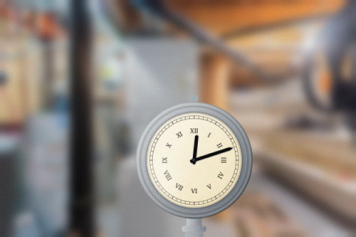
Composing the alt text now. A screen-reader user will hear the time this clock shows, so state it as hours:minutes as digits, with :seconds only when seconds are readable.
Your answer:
12:12
